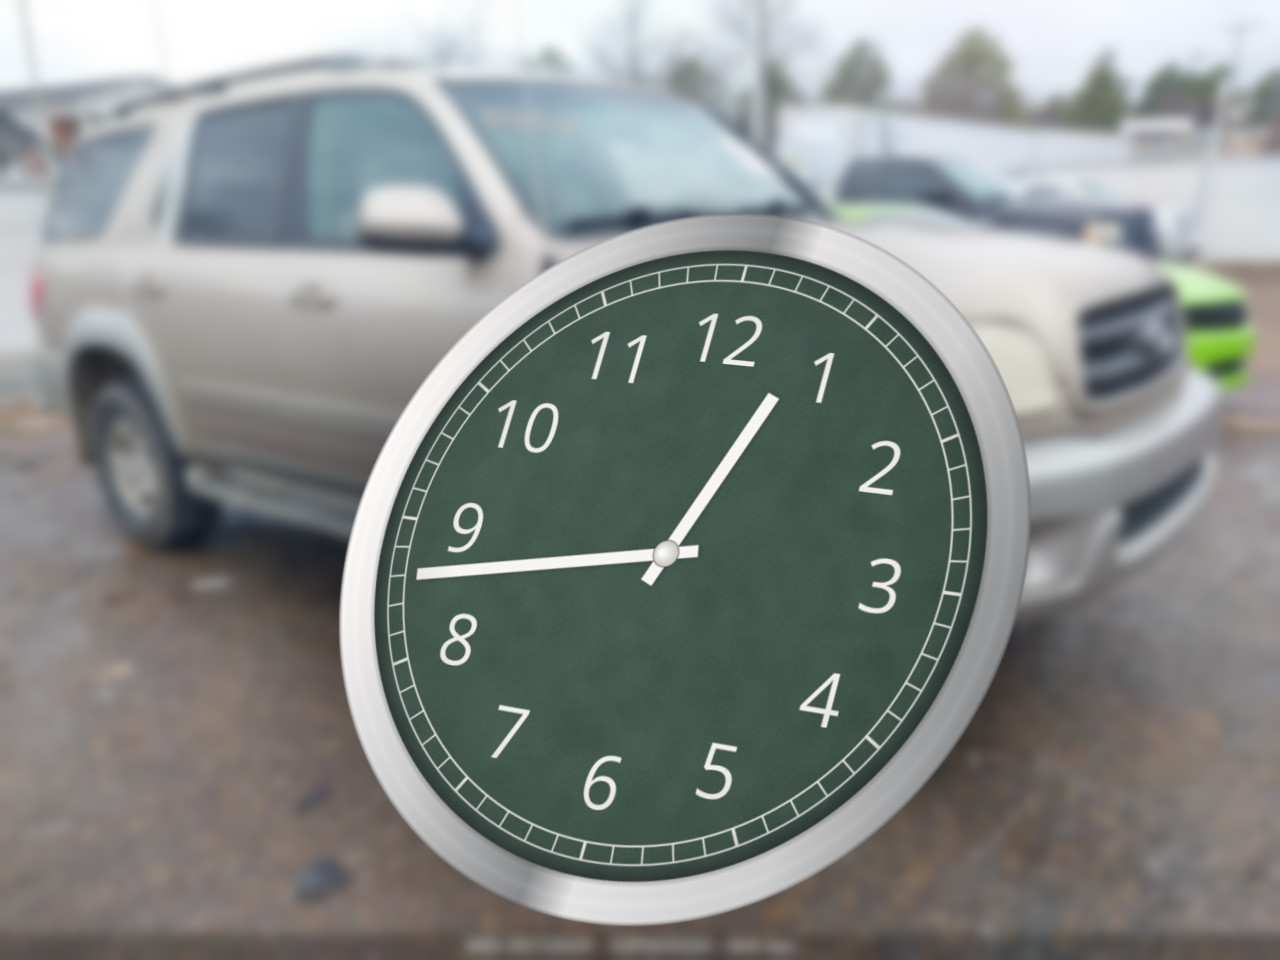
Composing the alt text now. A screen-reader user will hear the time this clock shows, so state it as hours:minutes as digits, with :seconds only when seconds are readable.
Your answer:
12:43
